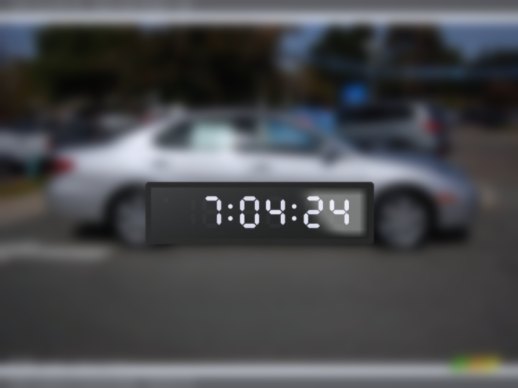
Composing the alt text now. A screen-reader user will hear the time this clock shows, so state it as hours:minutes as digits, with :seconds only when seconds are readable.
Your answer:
7:04:24
